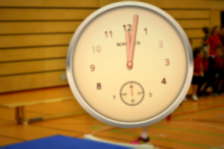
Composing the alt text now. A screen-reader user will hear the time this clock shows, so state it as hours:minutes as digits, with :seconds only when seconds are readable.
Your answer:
12:02
